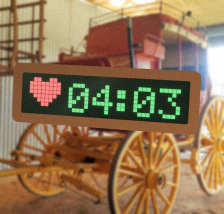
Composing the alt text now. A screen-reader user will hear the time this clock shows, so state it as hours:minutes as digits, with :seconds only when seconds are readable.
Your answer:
4:03
